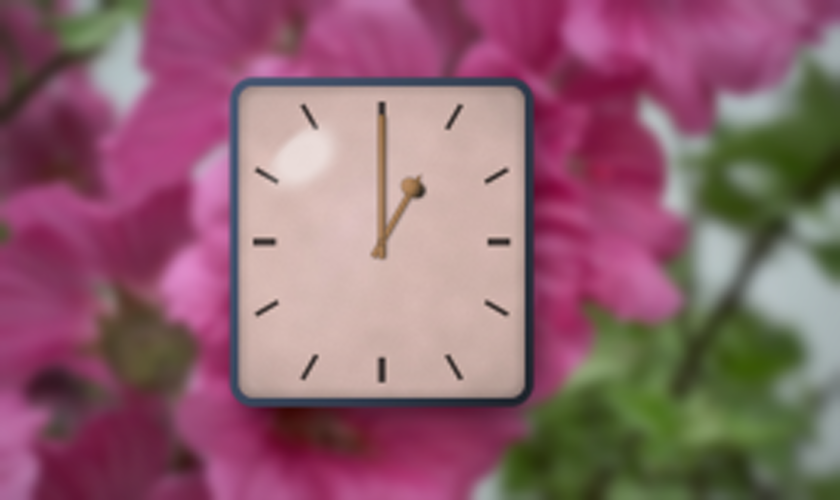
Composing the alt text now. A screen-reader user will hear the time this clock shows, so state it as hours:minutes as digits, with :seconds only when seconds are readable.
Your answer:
1:00
